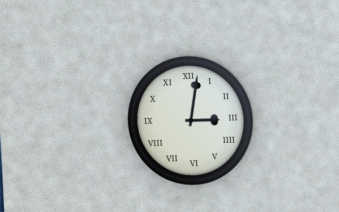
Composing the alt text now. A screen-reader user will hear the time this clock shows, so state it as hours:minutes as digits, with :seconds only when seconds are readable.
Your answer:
3:02
